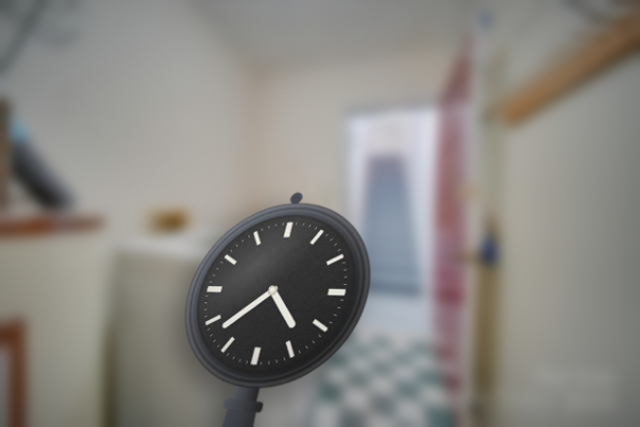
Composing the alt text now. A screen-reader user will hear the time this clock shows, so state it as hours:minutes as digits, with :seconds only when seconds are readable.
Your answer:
4:38
